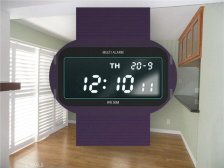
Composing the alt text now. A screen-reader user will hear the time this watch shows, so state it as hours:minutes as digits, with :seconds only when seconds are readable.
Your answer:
12:10:11
